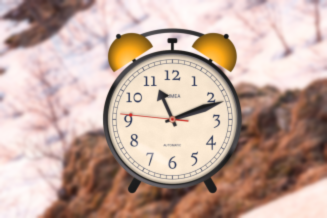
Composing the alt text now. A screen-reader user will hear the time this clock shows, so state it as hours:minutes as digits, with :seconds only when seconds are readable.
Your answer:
11:11:46
